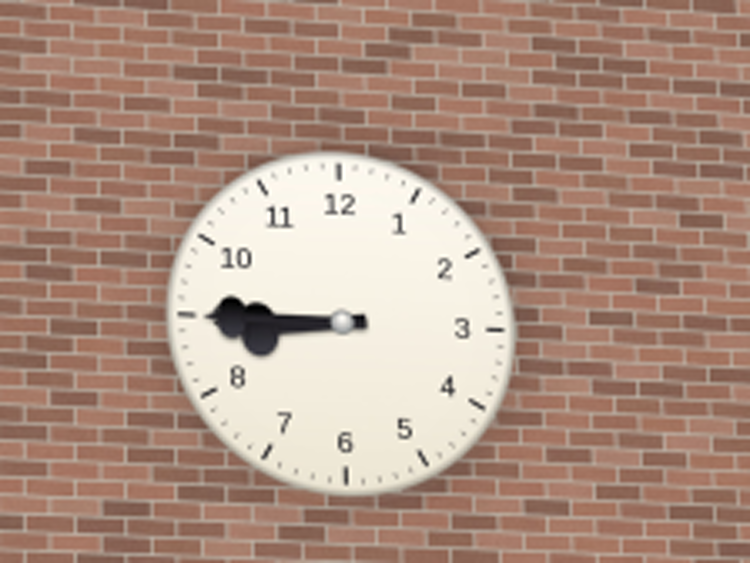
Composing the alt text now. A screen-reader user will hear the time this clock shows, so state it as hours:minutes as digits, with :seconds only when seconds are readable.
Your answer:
8:45
